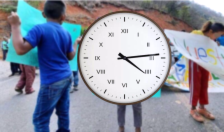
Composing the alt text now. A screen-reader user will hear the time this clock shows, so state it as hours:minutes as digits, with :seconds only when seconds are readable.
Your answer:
4:14
